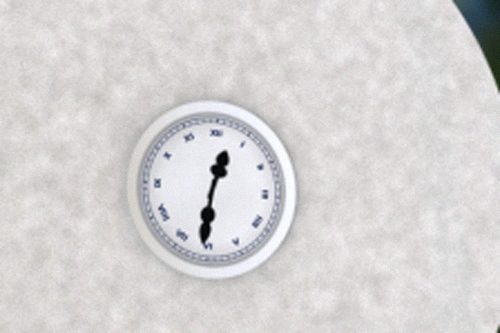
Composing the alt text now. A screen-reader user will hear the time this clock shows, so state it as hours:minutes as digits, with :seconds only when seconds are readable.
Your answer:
12:31
